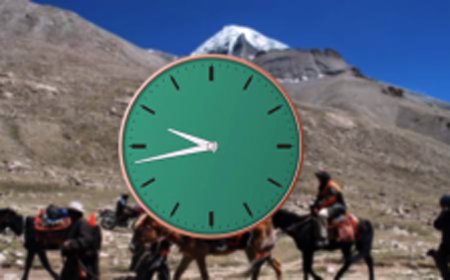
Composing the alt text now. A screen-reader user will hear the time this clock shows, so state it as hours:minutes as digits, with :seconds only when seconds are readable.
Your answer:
9:43
